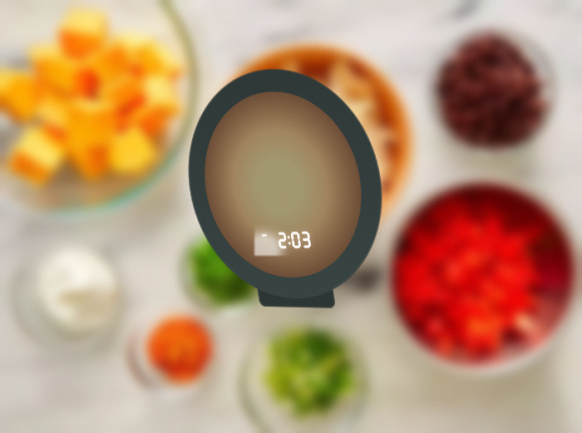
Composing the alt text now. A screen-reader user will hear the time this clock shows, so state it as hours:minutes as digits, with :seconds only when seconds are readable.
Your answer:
2:03
